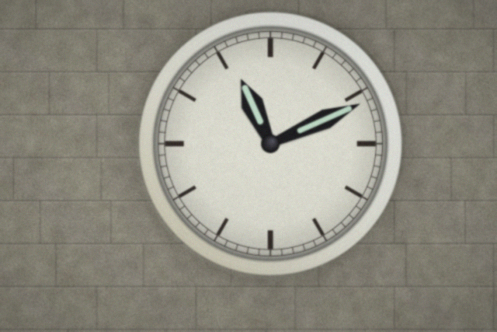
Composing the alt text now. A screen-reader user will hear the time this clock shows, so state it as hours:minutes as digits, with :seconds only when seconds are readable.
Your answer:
11:11
